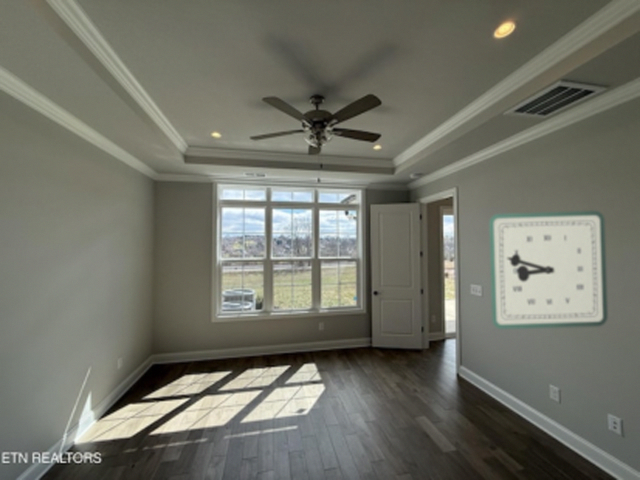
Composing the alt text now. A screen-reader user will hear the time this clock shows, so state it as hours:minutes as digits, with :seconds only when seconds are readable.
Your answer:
8:48
